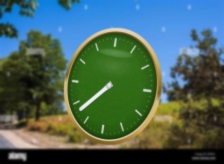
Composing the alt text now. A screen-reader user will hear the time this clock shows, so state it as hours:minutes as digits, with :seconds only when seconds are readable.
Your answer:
7:38
